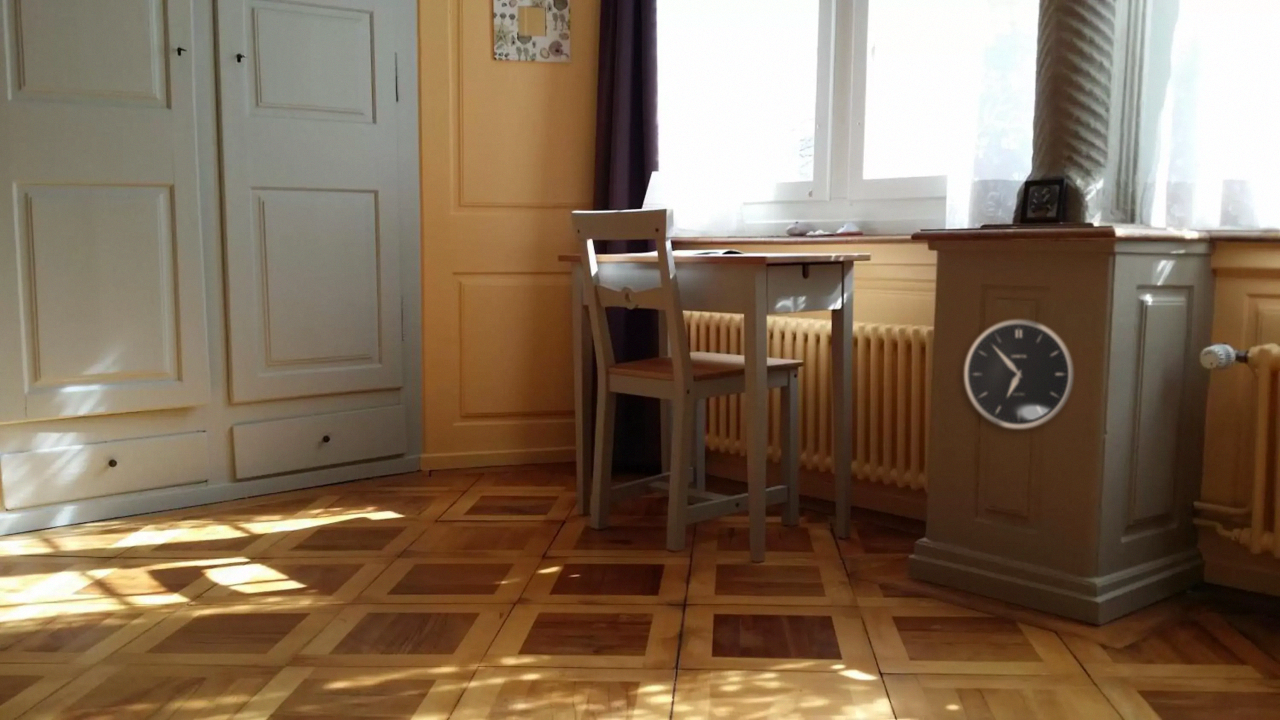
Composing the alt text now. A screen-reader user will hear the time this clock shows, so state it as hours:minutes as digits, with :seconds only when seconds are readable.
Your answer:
6:53
